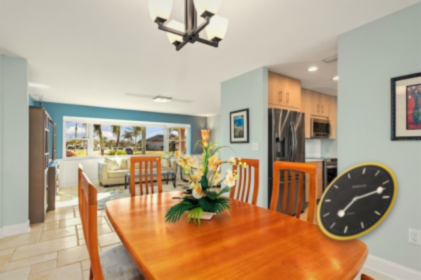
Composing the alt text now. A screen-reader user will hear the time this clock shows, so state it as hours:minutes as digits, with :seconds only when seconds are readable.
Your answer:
7:12
